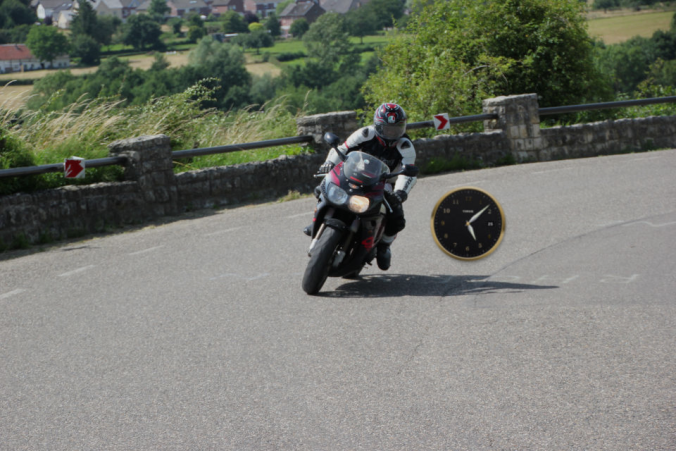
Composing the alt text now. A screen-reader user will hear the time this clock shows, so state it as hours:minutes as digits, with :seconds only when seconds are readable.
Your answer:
5:08
